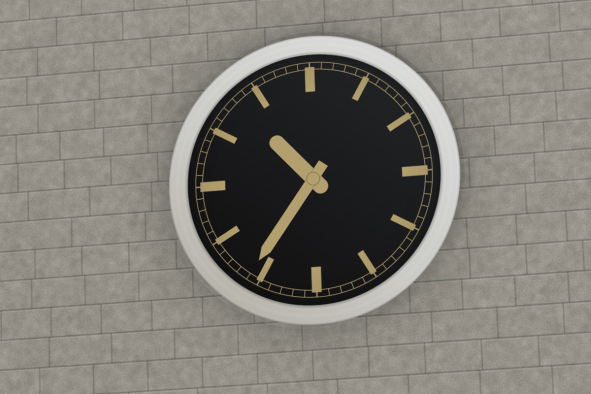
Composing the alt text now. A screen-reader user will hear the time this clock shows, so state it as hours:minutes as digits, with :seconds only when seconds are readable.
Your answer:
10:36
